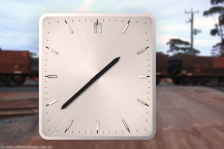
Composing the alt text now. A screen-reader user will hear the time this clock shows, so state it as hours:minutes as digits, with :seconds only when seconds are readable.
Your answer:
1:38
